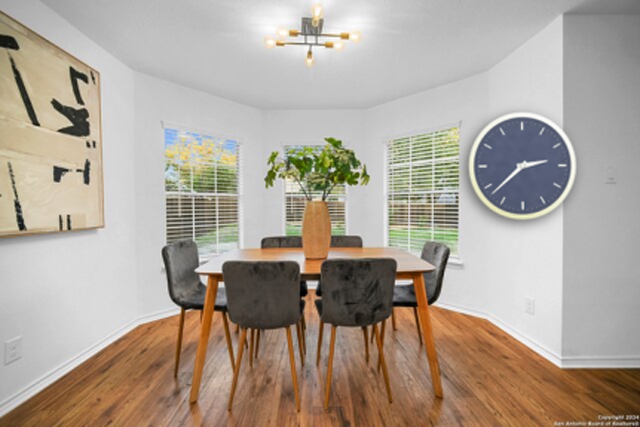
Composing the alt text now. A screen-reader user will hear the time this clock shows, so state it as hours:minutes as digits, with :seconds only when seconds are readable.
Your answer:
2:38
